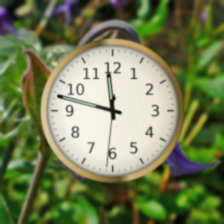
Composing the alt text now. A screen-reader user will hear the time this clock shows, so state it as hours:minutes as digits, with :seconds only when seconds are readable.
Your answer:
11:47:31
